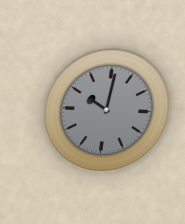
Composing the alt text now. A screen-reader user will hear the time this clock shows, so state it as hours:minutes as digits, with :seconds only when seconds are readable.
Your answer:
10:01
